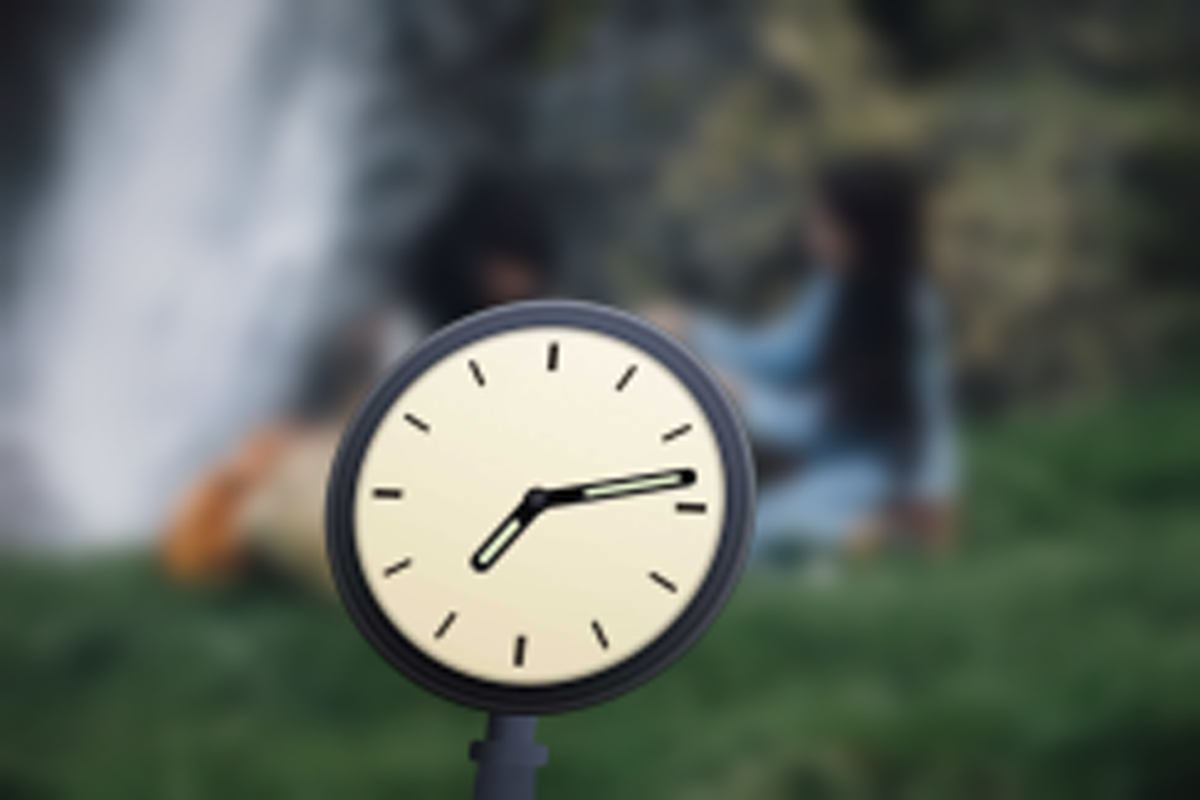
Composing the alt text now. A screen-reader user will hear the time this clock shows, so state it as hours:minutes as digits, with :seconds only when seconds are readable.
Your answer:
7:13
